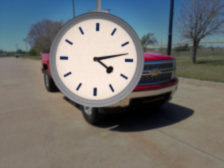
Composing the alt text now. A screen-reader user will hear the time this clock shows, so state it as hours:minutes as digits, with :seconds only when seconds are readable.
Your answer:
4:13
